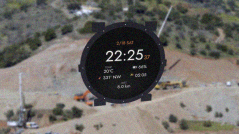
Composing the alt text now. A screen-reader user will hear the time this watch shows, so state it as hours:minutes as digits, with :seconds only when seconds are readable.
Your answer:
22:25
